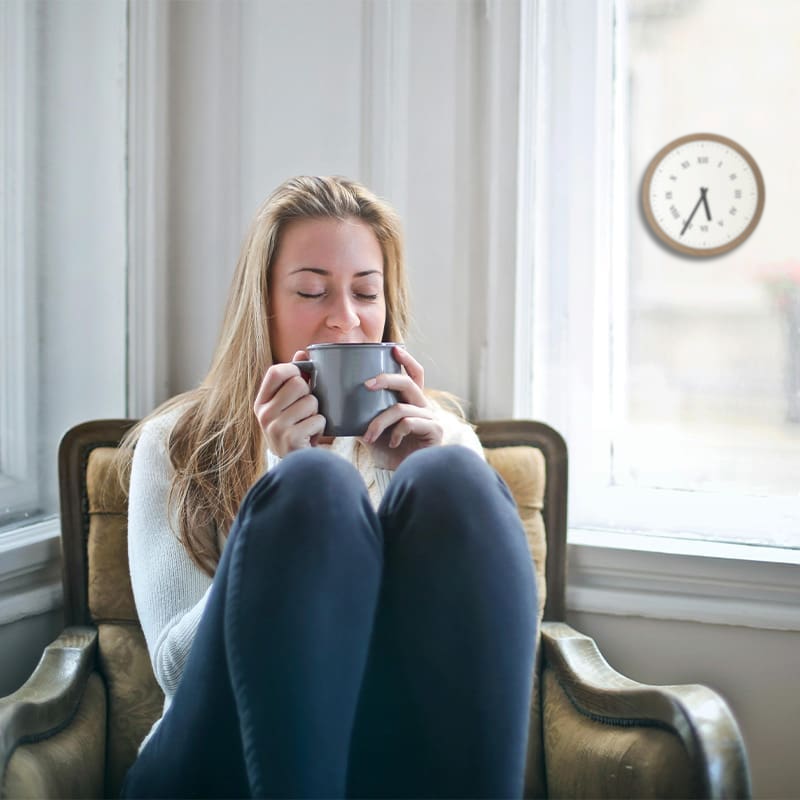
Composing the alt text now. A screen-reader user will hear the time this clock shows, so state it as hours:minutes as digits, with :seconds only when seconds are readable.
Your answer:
5:35
